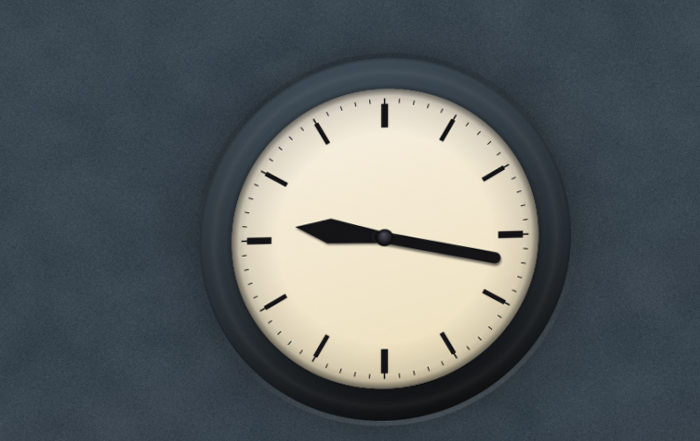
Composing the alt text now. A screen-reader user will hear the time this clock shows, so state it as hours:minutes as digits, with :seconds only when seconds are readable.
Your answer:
9:17
